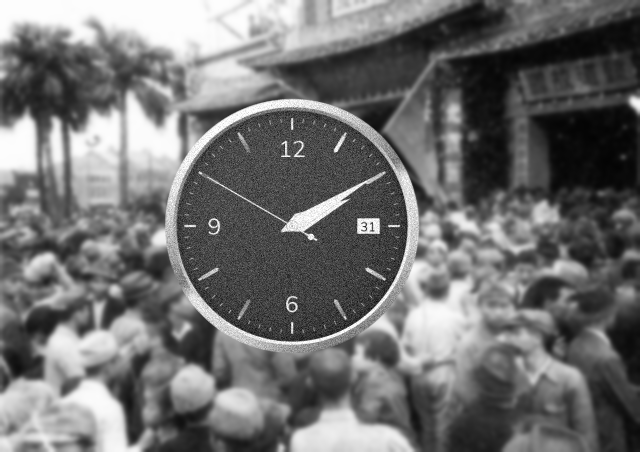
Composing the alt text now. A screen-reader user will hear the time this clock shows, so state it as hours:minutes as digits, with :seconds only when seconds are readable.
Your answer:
2:09:50
